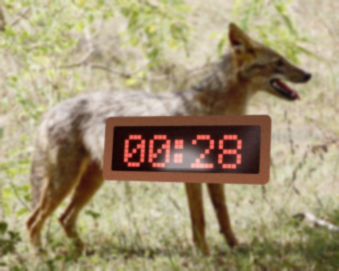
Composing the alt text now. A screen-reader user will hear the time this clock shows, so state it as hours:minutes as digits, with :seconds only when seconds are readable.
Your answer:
0:28
